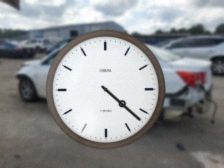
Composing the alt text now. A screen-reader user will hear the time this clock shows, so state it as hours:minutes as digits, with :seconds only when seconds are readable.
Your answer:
4:22
